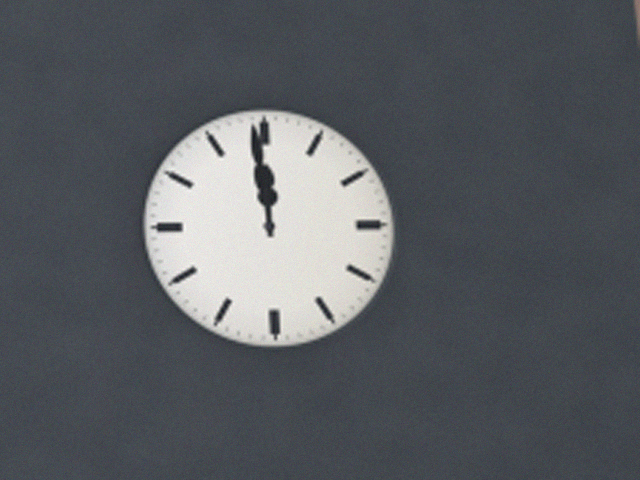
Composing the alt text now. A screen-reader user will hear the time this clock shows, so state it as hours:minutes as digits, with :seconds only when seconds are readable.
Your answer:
11:59
